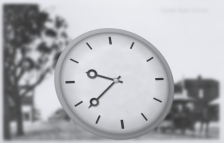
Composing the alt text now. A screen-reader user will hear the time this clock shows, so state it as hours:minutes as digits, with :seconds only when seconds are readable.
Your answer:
9:38
